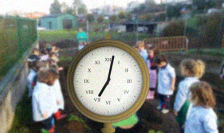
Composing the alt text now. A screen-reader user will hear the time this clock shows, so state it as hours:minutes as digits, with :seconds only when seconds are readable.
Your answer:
7:02
